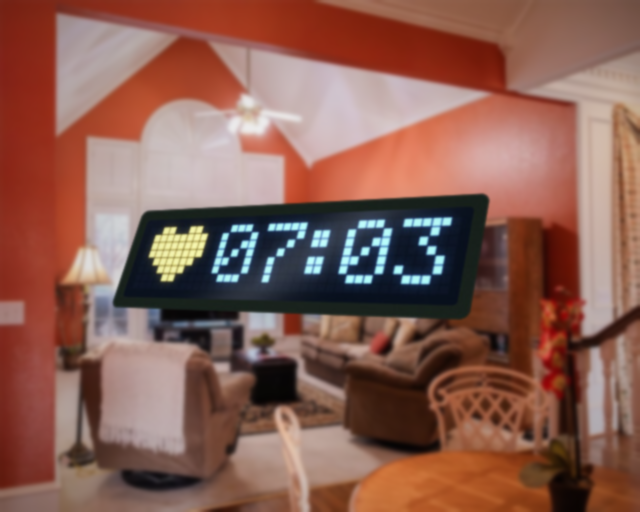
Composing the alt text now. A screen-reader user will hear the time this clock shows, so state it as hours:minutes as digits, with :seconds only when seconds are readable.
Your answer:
7:03
